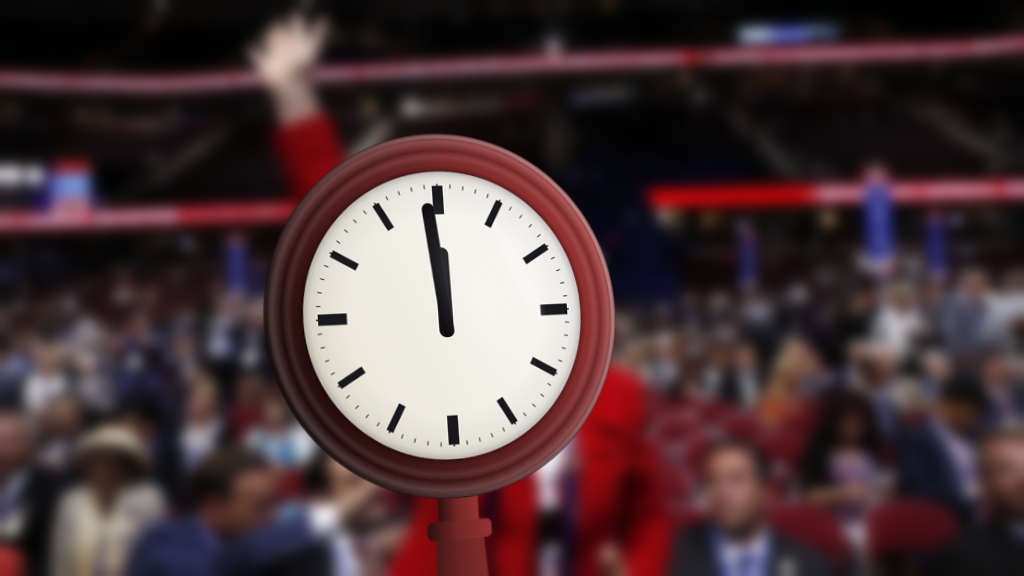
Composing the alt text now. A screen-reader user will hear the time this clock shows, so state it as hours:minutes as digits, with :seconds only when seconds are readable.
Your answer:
11:59
